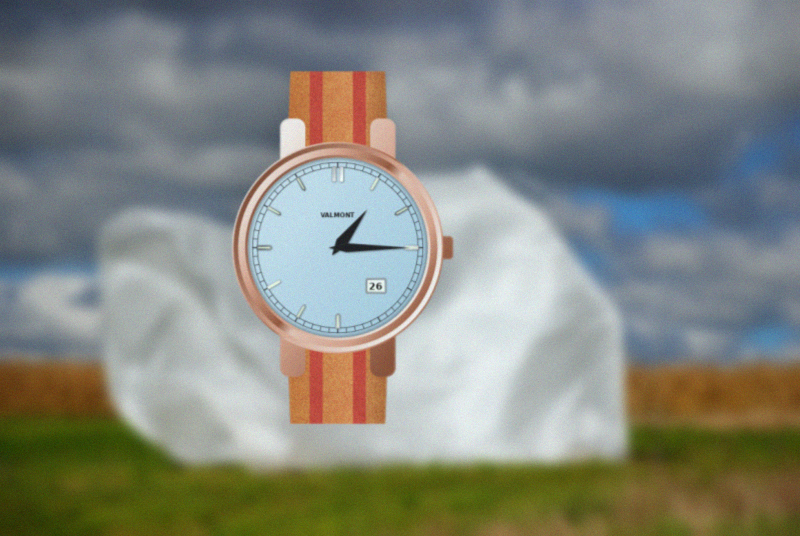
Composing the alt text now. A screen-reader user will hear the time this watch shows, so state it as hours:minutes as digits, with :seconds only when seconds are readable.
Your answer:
1:15
